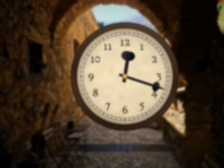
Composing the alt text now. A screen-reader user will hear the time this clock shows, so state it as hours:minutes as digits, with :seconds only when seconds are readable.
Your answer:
12:18
